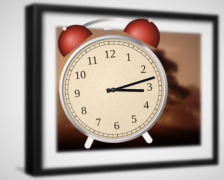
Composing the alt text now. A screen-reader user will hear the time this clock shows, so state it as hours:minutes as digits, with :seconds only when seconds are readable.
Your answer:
3:13
